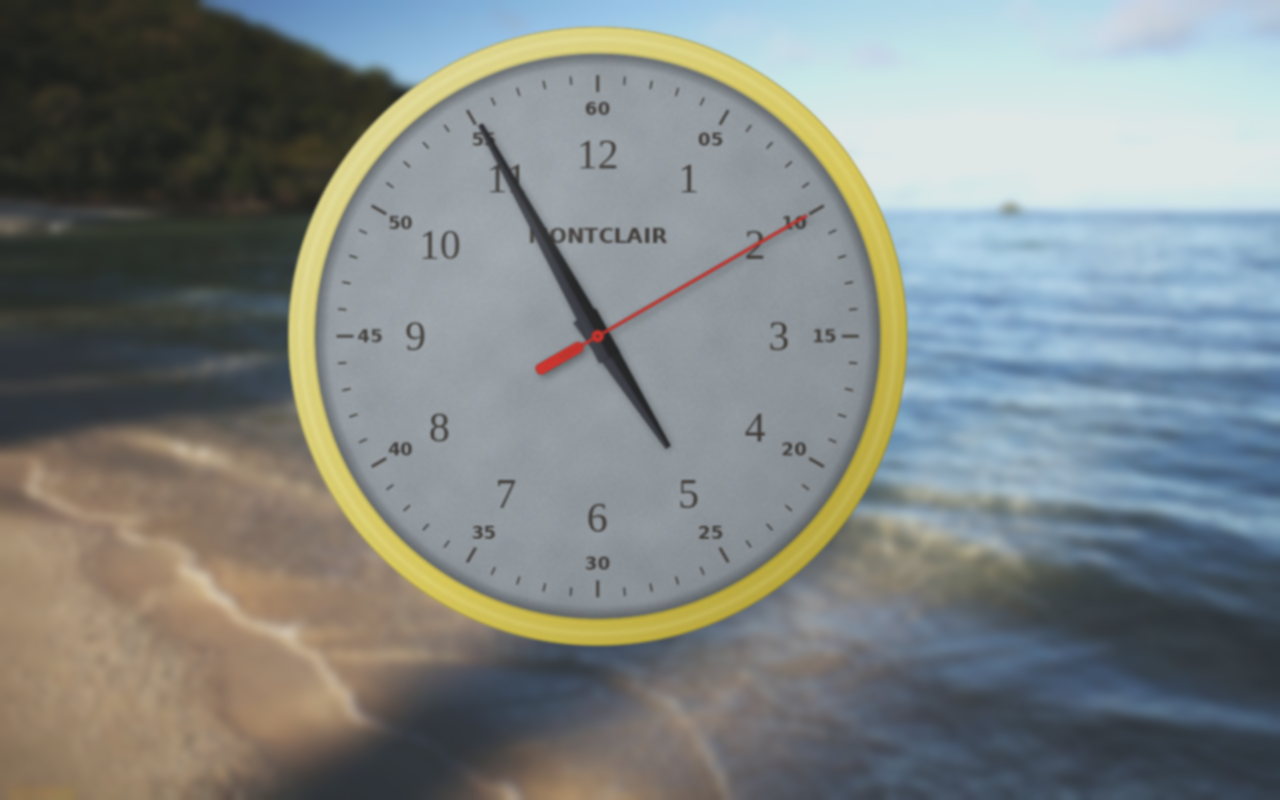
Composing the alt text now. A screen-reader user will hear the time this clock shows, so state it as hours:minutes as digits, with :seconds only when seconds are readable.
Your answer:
4:55:10
